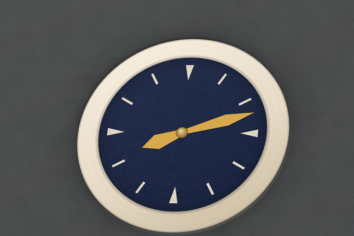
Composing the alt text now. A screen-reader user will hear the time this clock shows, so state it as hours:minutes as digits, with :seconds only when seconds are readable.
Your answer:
8:12
